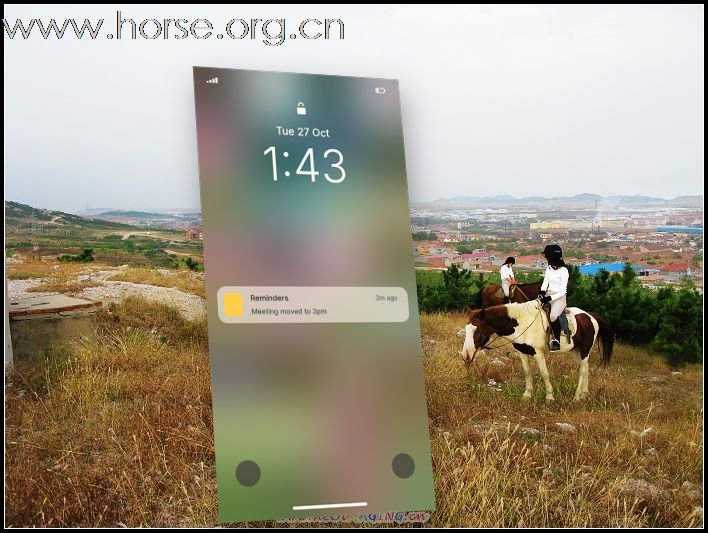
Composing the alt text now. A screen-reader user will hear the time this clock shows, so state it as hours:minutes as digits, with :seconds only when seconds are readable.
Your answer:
1:43
